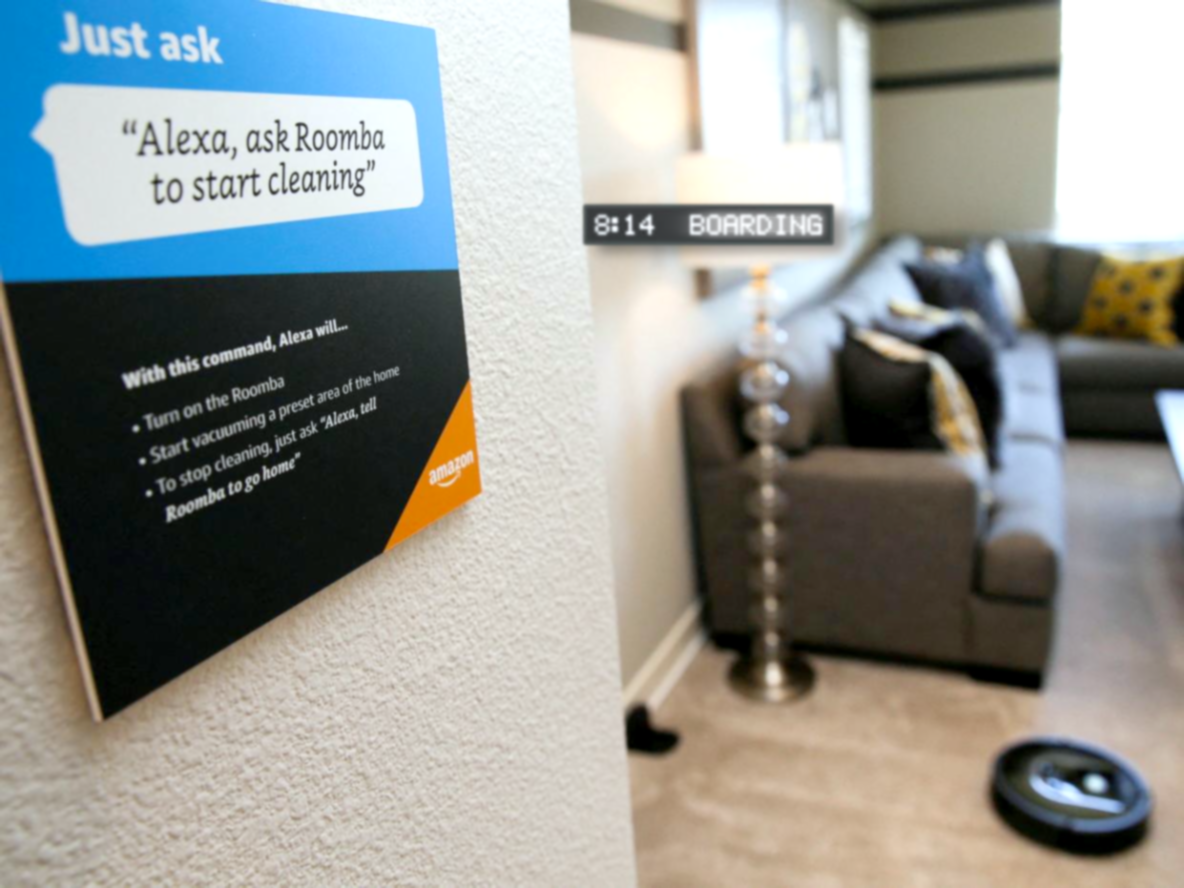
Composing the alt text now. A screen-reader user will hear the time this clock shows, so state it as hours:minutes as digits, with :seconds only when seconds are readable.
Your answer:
8:14
